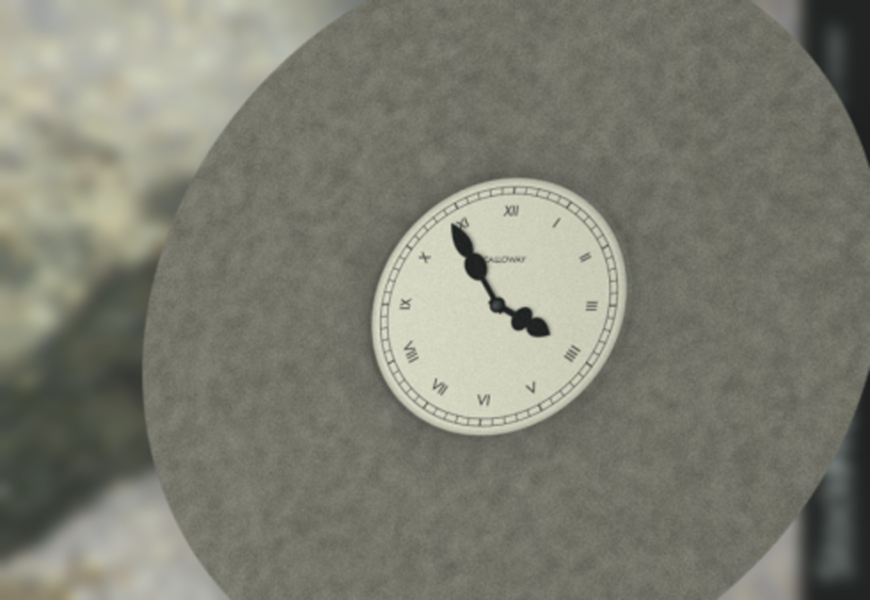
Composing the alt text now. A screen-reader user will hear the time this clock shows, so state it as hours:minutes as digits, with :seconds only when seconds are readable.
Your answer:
3:54
